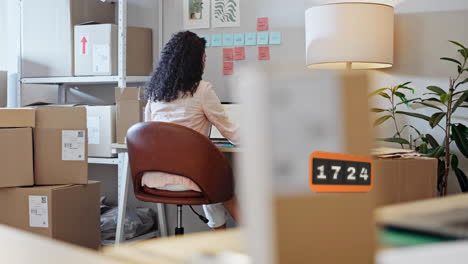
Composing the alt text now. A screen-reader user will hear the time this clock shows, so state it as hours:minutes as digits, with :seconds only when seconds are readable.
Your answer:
17:24
